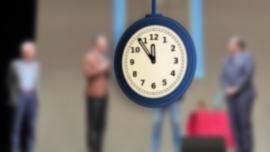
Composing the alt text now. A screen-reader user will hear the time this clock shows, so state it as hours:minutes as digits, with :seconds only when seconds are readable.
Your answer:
11:54
